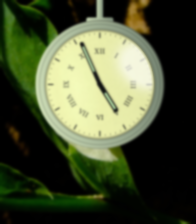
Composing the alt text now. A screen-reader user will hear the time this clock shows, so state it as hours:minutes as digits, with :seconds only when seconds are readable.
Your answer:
4:56
